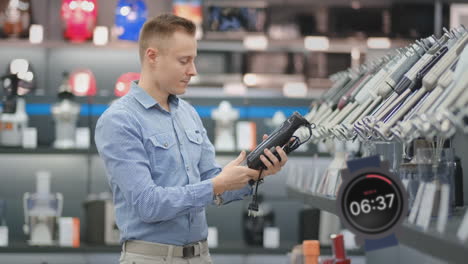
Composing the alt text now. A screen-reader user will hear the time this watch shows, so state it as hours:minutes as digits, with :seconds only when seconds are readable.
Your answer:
6:37
